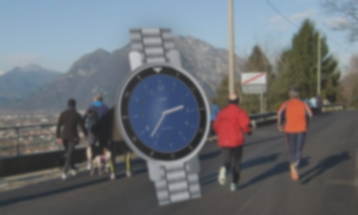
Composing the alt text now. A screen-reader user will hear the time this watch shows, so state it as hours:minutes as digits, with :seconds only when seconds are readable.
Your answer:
2:37
